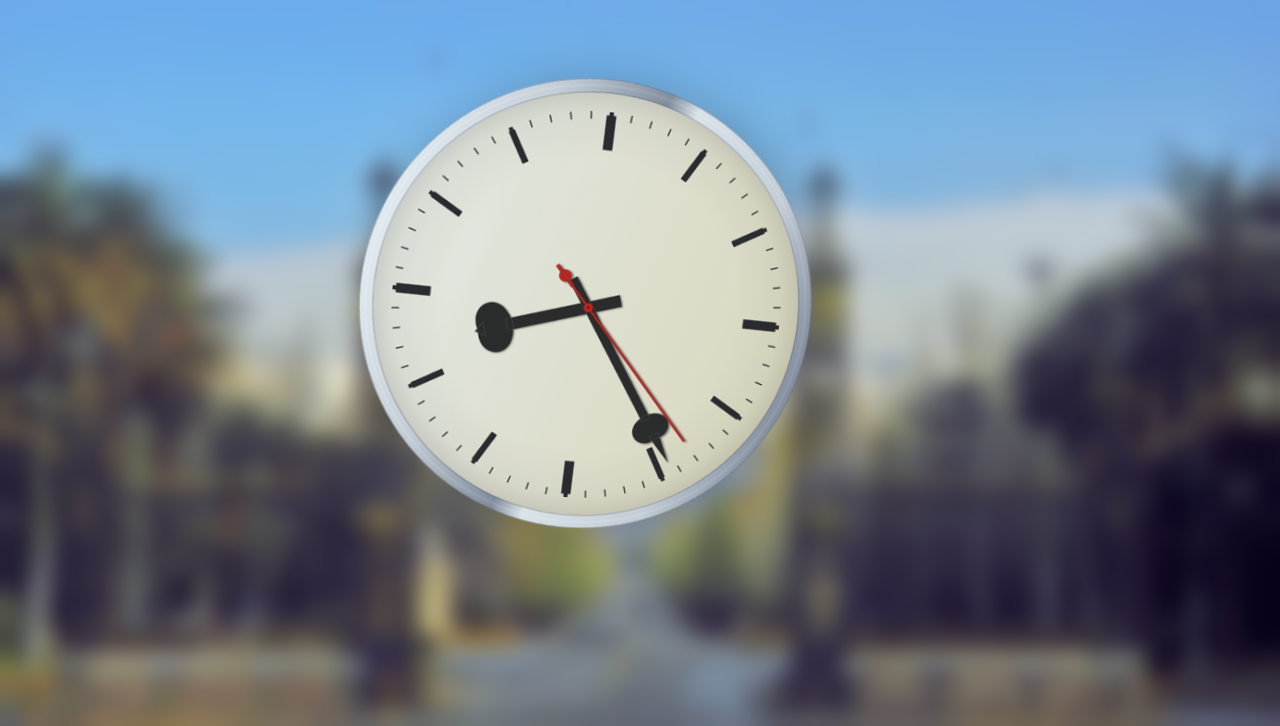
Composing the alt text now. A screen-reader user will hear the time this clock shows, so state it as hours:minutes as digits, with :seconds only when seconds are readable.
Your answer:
8:24:23
